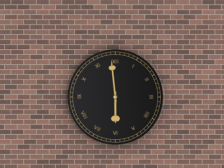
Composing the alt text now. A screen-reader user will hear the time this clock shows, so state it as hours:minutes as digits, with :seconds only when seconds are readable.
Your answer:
5:59
